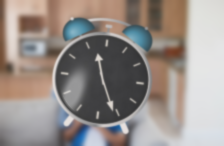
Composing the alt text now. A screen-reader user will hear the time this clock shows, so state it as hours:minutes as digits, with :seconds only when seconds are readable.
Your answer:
11:26
